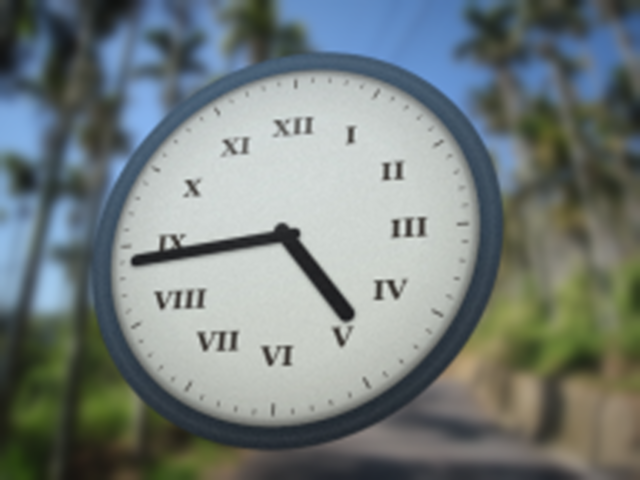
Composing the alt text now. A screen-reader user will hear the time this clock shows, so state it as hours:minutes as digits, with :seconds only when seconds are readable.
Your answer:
4:44
